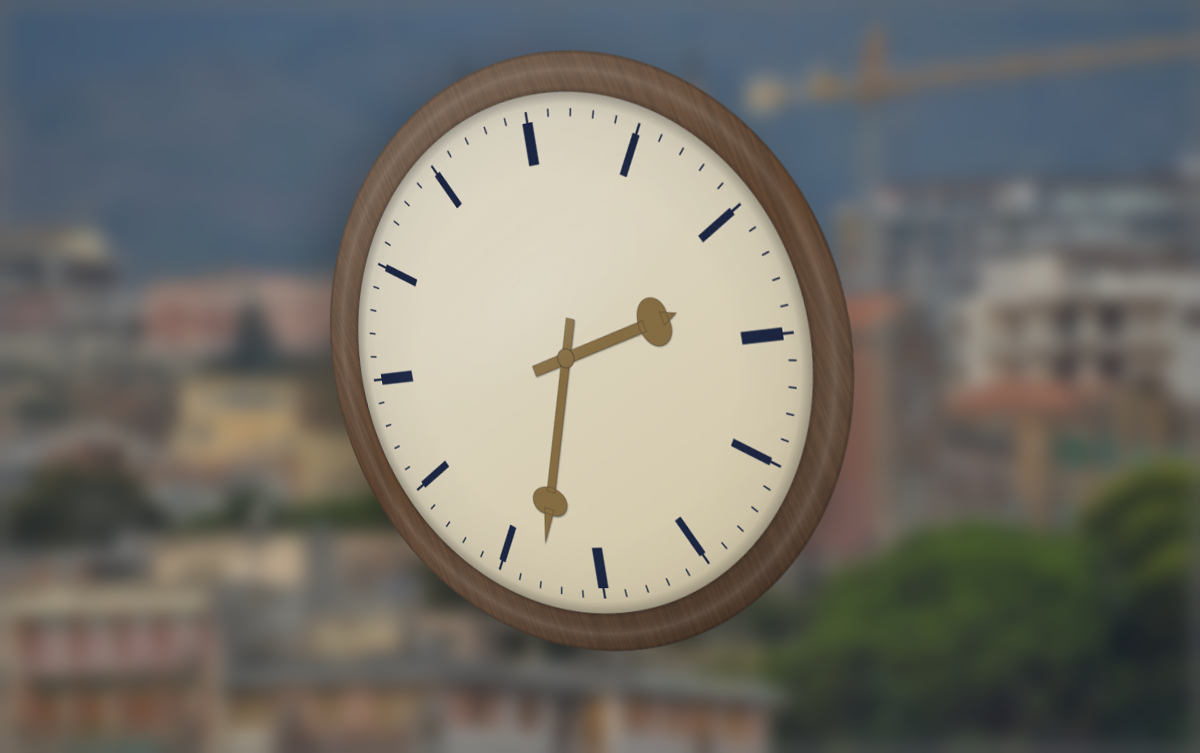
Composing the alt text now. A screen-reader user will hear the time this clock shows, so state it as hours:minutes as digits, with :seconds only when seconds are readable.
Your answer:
2:33
